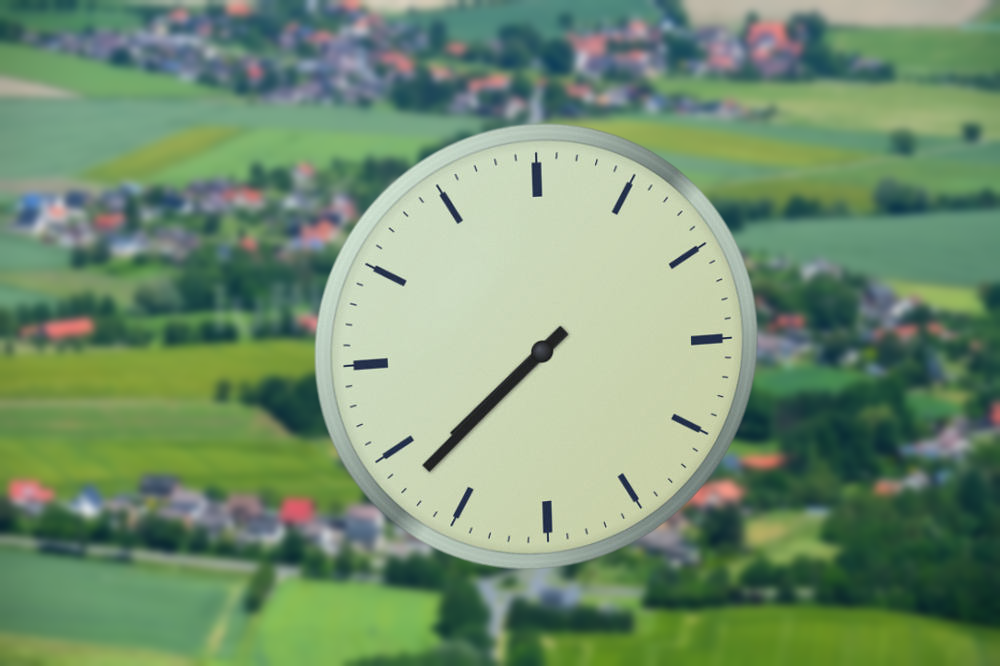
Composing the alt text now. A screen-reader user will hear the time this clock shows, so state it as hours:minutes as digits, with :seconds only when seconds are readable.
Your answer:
7:38
